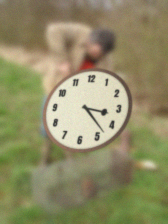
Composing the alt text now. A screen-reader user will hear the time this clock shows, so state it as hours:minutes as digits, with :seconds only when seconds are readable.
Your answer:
3:23
